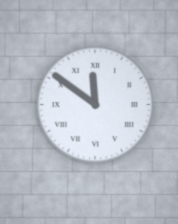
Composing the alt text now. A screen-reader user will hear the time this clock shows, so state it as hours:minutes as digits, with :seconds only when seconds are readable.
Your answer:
11:51
